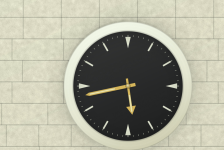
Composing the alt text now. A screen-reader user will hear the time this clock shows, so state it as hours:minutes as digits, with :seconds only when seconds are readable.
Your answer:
5:43
